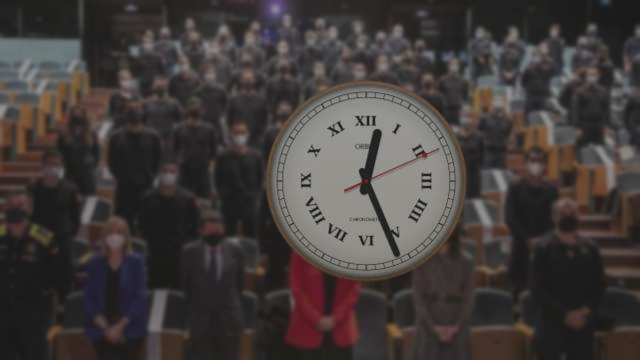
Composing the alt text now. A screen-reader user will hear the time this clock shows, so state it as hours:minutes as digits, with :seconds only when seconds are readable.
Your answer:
12:26:11
